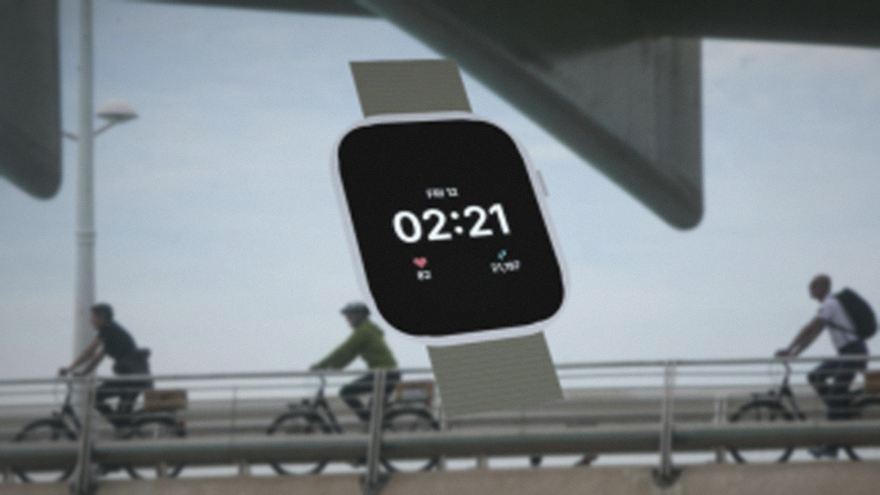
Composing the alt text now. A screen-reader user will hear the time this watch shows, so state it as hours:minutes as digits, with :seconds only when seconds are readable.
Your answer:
2:21
